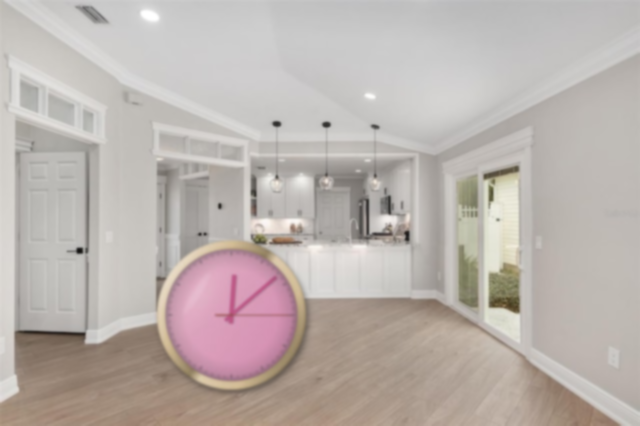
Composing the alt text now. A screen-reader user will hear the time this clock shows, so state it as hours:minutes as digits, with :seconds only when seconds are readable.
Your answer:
12:08:15
